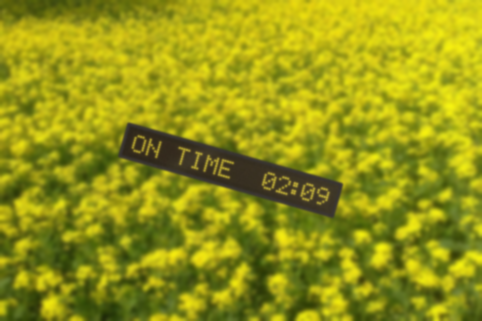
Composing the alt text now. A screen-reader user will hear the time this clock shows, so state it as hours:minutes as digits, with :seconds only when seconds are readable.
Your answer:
2:09
